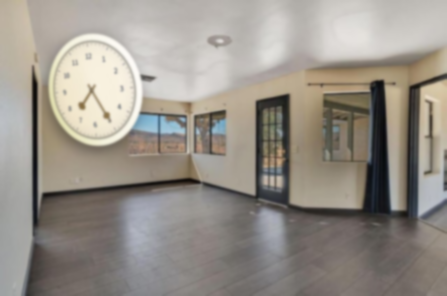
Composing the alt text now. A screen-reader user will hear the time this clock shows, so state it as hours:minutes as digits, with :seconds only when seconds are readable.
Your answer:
7:25
